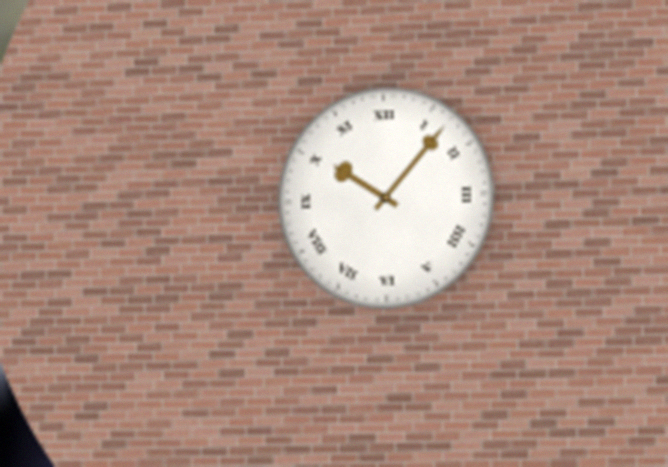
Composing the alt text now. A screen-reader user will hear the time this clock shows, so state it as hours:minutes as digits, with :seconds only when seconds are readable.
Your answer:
10:07
